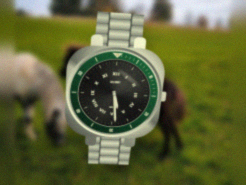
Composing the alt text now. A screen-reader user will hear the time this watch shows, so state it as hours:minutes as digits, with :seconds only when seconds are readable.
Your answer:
5:29
